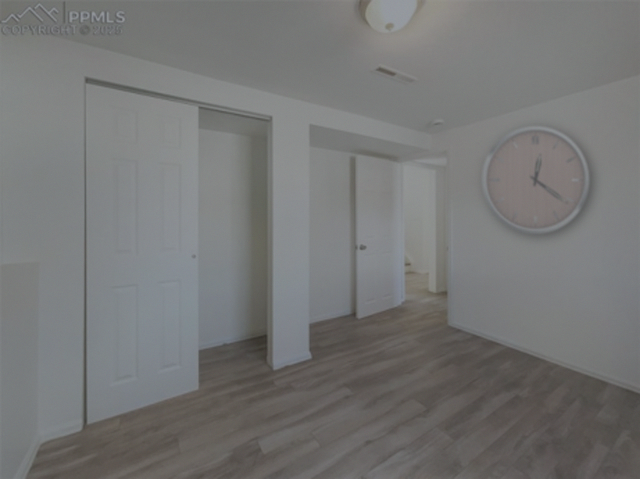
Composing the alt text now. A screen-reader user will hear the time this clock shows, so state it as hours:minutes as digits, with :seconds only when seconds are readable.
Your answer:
12:21
